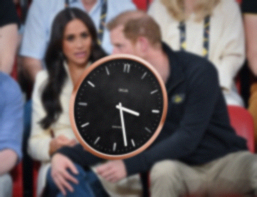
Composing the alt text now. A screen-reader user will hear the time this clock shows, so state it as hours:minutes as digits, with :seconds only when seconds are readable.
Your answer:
3:27
